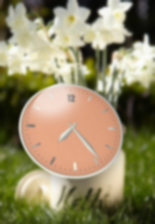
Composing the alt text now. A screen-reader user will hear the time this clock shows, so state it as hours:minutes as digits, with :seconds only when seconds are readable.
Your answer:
7:24
